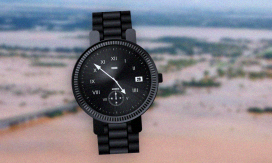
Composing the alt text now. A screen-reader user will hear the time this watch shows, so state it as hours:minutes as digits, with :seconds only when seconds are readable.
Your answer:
4:52
